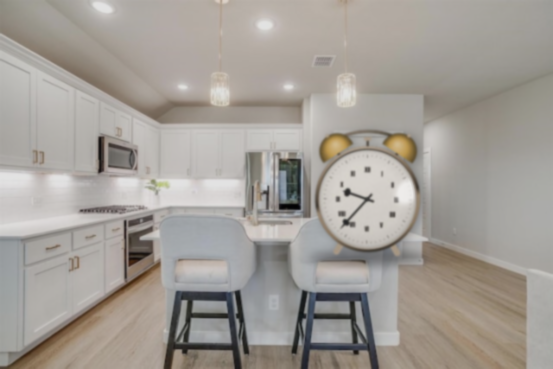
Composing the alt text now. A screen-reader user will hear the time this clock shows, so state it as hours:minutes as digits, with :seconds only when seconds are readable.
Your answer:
9:37
